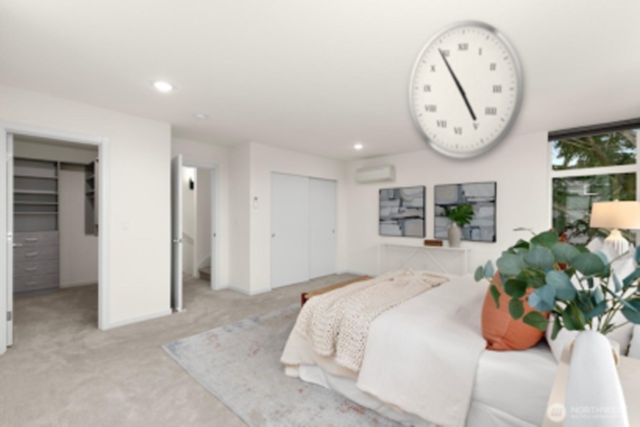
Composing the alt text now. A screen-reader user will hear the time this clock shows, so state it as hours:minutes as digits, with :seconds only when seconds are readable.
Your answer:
4:54
